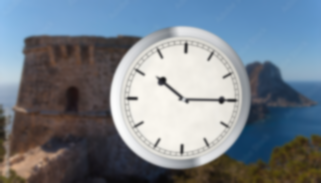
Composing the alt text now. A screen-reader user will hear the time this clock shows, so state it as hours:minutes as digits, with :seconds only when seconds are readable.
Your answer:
10:15
